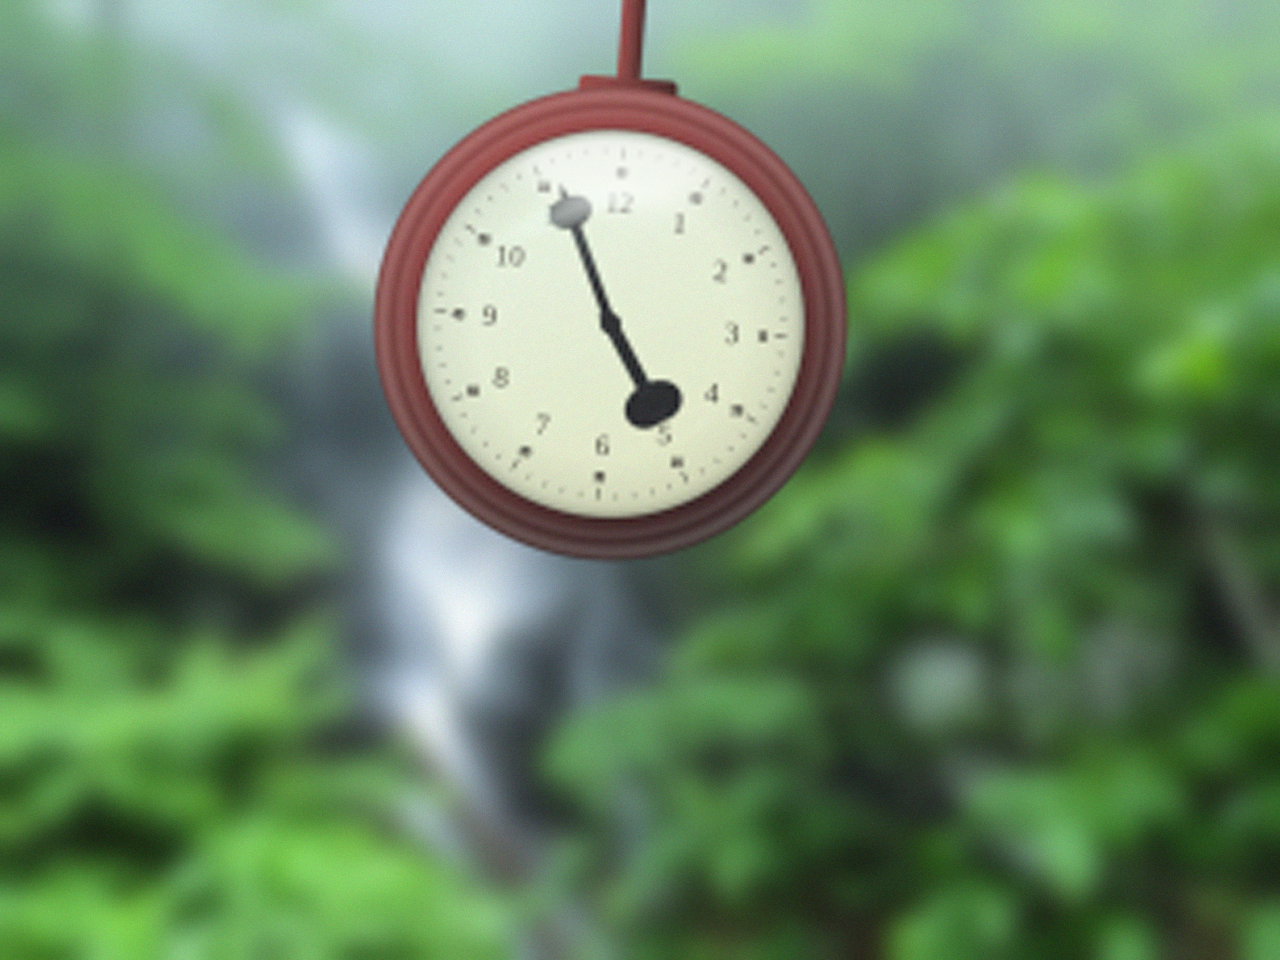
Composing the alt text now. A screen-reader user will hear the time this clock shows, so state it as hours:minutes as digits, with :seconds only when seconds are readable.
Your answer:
4:56
